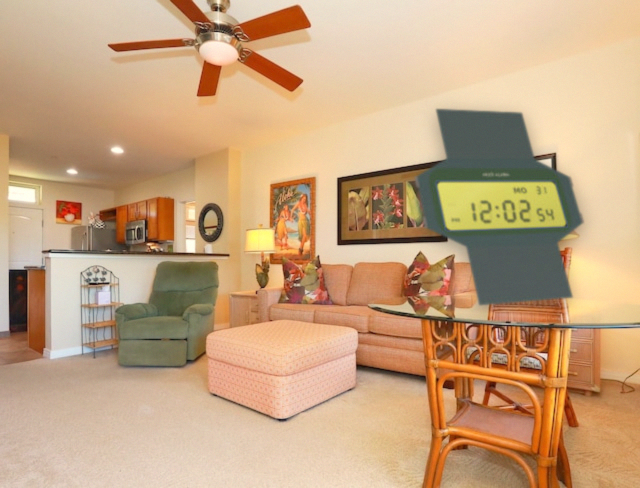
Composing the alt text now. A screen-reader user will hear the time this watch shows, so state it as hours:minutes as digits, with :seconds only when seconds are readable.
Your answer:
12:02:54
